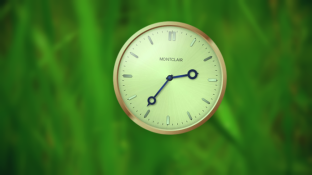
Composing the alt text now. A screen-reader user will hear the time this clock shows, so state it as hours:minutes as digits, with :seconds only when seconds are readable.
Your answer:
2:36
